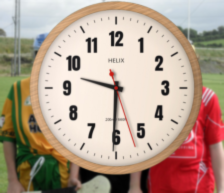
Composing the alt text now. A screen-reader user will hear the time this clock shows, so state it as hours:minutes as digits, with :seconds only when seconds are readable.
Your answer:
9:30:27
